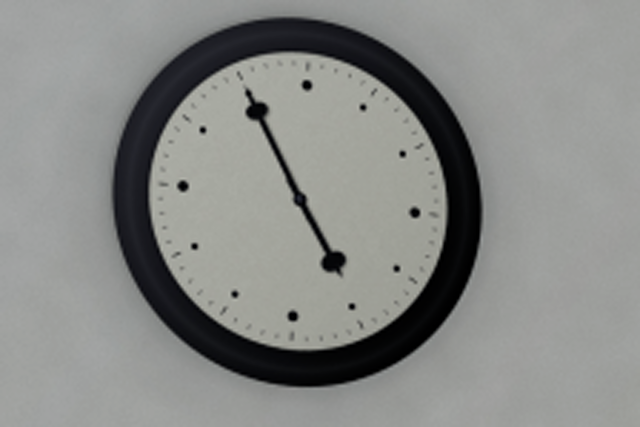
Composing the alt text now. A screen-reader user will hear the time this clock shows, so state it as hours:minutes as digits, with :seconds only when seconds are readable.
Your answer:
4:55
